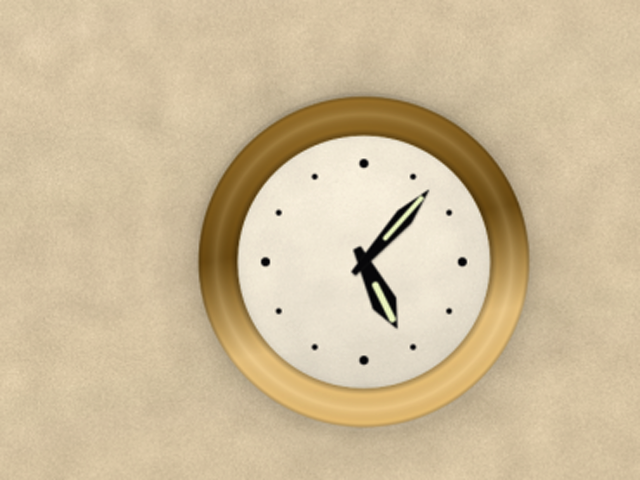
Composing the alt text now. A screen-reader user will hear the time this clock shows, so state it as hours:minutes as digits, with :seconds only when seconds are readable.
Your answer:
5:07
